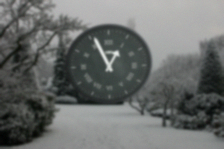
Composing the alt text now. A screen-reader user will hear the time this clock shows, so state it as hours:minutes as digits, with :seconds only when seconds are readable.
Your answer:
12:56
